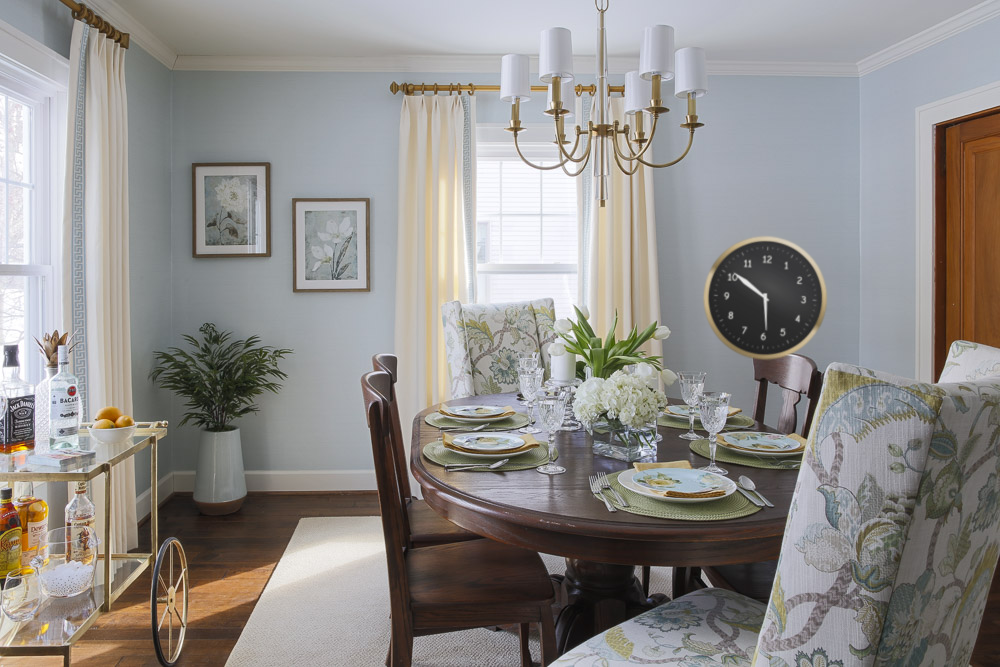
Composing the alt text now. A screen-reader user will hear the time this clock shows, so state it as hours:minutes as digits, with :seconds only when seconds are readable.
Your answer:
5:51
